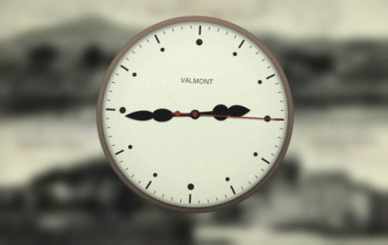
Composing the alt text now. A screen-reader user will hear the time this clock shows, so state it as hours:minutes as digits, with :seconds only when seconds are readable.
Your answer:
2:44:15
